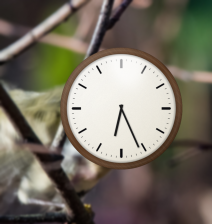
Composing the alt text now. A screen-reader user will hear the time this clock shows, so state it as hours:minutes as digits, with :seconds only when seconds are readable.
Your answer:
6:26
